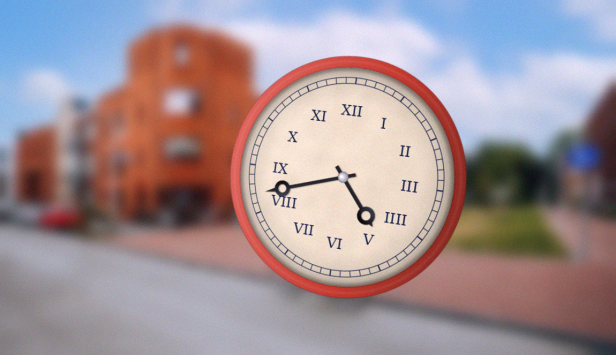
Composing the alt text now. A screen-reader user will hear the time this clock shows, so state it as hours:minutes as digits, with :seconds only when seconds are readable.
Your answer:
4:42
